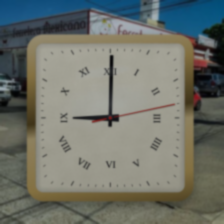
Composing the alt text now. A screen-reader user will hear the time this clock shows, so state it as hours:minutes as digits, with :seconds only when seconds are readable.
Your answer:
9:00:13
